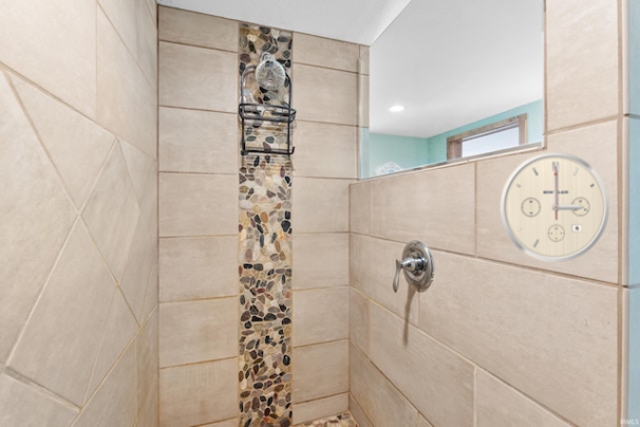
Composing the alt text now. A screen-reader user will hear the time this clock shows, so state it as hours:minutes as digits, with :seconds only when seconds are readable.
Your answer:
3:00
